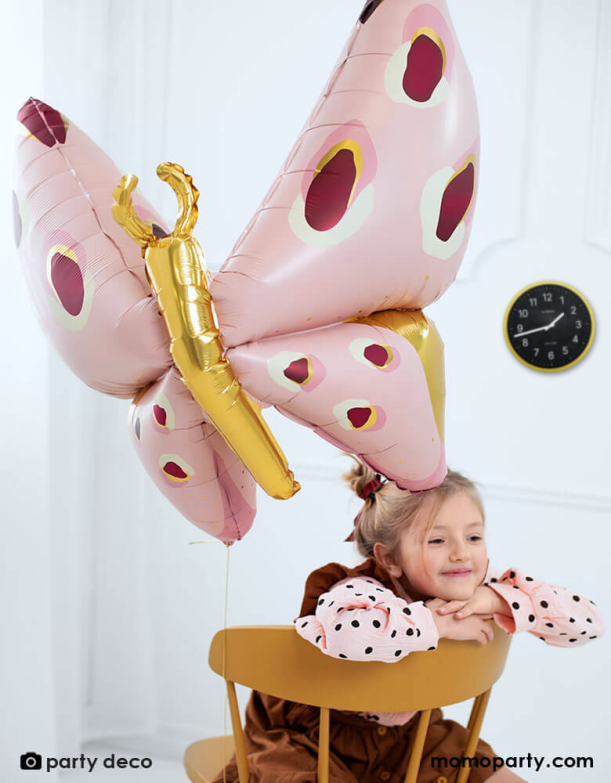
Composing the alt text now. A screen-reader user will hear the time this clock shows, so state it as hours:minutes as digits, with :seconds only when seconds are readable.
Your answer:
1:43
